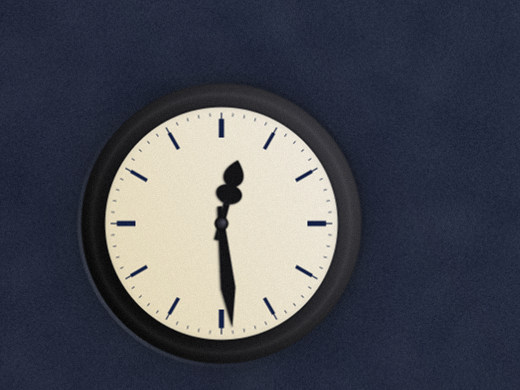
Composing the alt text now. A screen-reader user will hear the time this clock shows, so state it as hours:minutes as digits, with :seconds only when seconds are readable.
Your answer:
12:29
